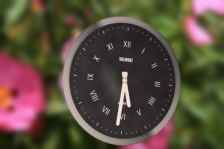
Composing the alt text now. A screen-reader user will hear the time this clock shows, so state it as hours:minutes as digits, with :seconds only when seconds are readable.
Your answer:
5:31
